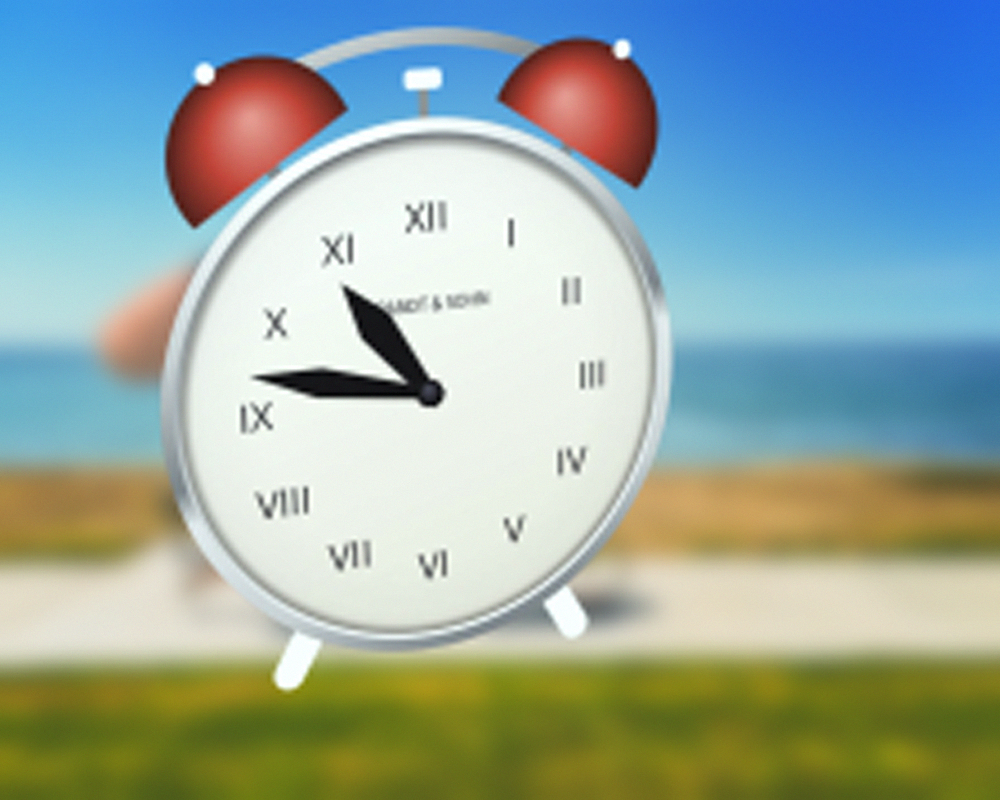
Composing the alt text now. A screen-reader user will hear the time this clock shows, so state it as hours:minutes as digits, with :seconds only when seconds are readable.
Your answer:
10:47
